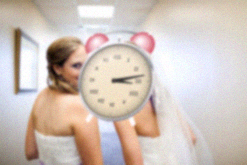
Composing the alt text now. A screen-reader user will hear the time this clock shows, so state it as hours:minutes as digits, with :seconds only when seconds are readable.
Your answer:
3:13
